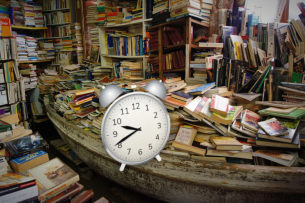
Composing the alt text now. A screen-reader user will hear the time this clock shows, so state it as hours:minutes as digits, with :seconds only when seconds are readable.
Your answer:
9:41
